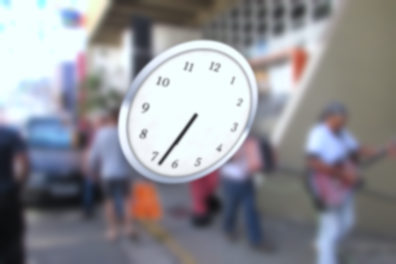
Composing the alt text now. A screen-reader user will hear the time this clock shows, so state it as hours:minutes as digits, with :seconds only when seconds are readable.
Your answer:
6:33
